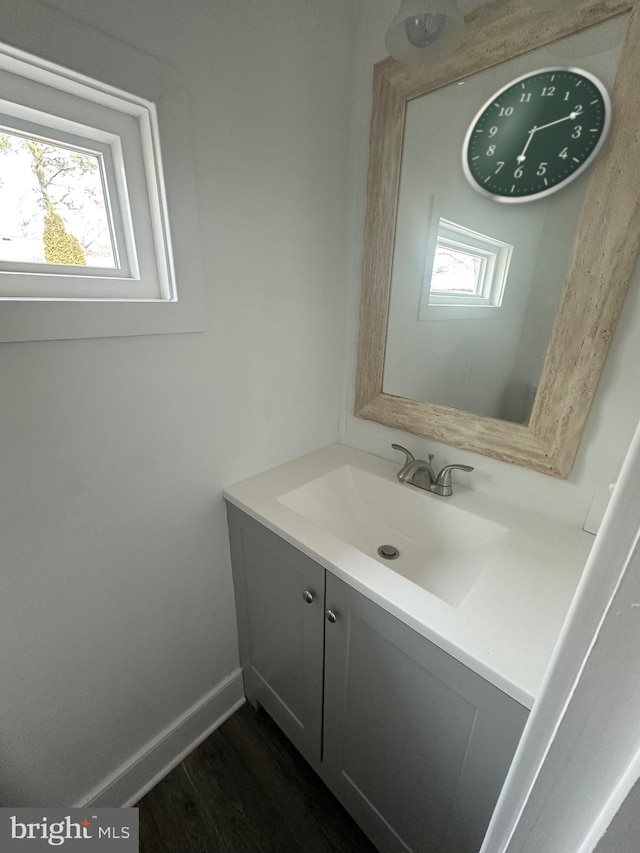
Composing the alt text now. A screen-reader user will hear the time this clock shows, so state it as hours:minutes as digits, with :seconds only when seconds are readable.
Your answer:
6:11
